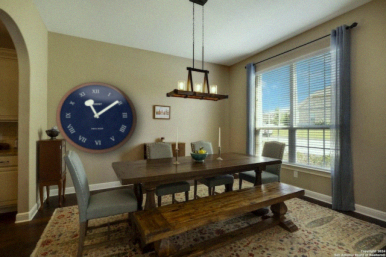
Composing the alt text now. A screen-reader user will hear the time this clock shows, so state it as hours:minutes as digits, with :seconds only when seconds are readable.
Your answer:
11:09
